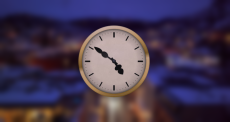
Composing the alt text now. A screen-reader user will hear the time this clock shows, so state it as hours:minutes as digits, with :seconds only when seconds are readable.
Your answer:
4:51
